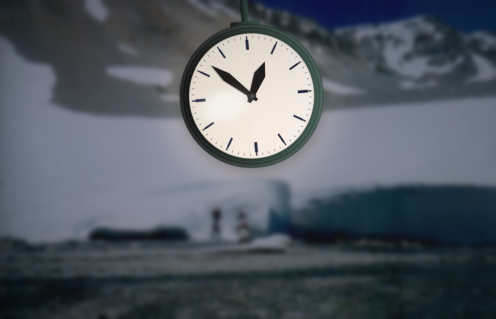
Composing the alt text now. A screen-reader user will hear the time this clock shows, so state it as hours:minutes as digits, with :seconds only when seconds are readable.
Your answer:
12:52
